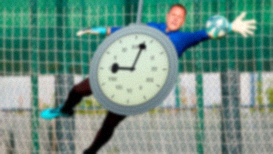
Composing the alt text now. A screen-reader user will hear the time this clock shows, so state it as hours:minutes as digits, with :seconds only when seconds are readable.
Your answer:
9:03
